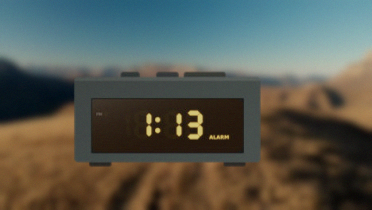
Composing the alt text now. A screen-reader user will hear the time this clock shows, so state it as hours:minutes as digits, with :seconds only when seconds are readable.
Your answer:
1:13
